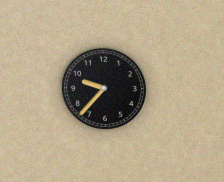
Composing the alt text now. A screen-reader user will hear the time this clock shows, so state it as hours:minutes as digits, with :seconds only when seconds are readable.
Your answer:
9:37
